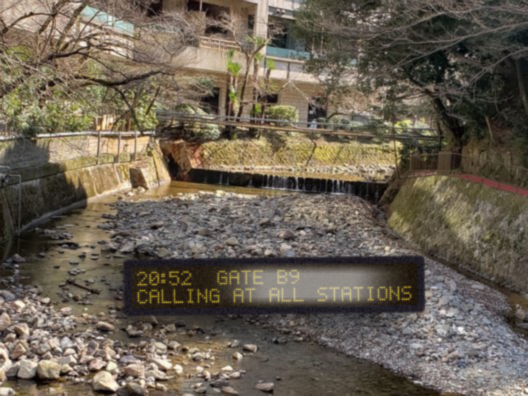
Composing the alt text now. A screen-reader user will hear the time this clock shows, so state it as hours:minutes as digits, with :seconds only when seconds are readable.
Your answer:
20:52
